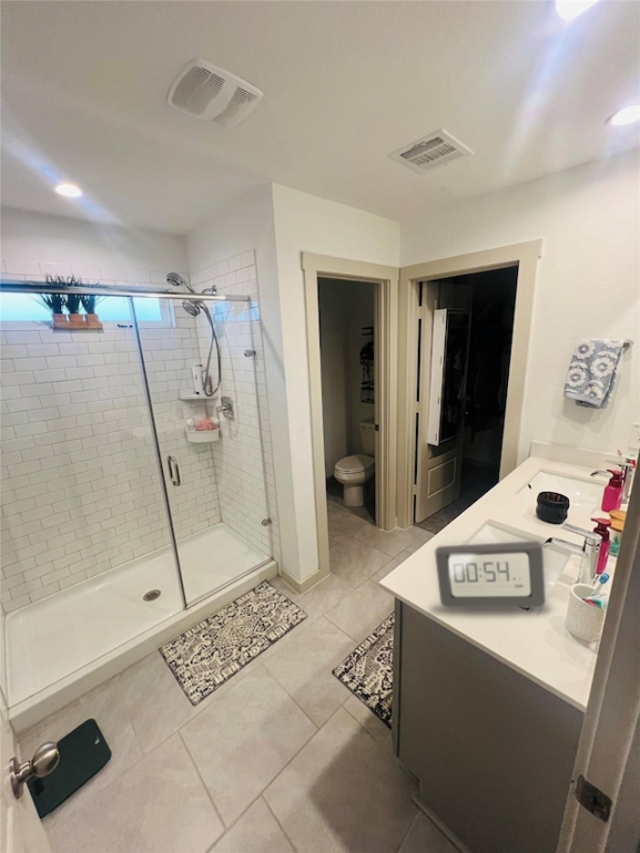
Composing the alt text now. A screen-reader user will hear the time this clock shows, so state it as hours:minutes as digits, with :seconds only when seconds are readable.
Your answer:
0:54
